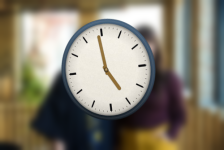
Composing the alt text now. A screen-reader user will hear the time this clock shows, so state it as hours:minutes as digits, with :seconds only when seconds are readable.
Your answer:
4:59
